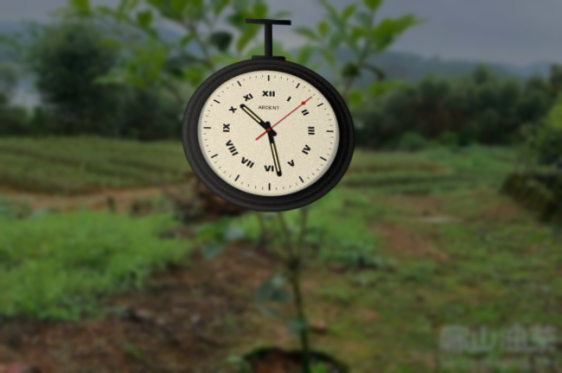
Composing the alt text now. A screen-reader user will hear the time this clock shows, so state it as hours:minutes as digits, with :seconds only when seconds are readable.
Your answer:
10:28:08
